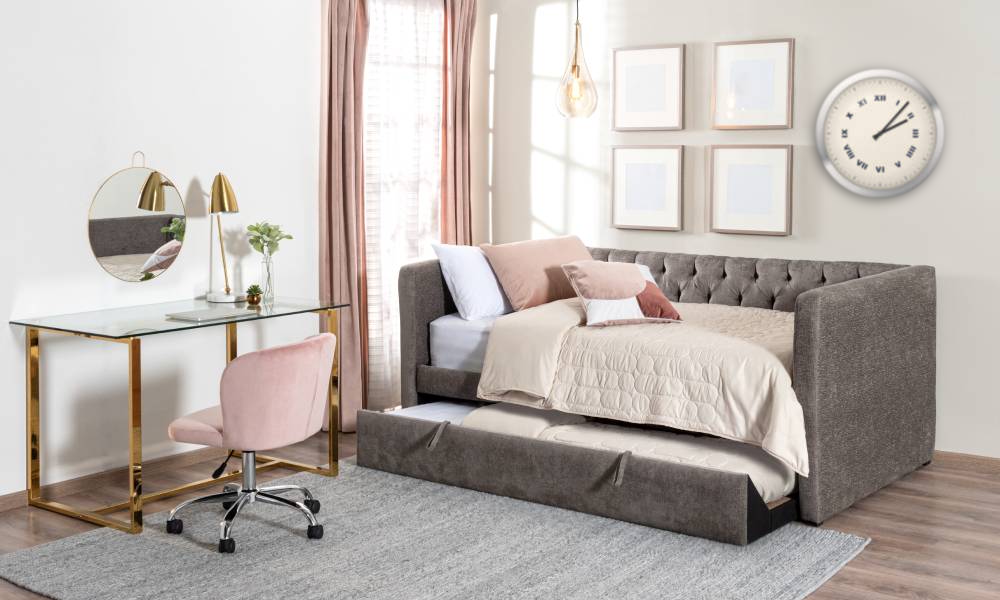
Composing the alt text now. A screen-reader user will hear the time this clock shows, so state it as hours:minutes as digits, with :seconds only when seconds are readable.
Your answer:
2:07
